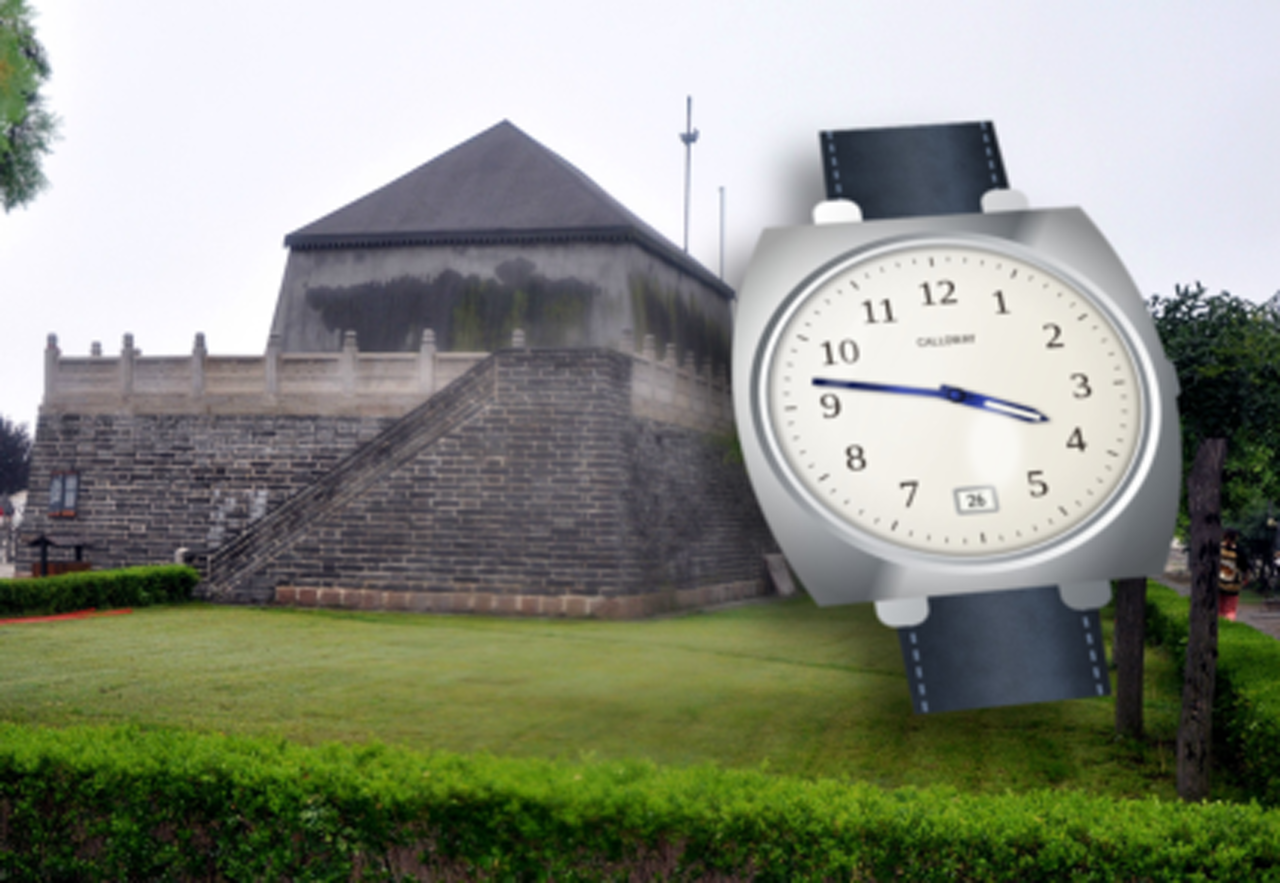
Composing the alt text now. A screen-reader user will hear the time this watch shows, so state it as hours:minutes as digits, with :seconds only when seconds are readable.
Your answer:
3:47
